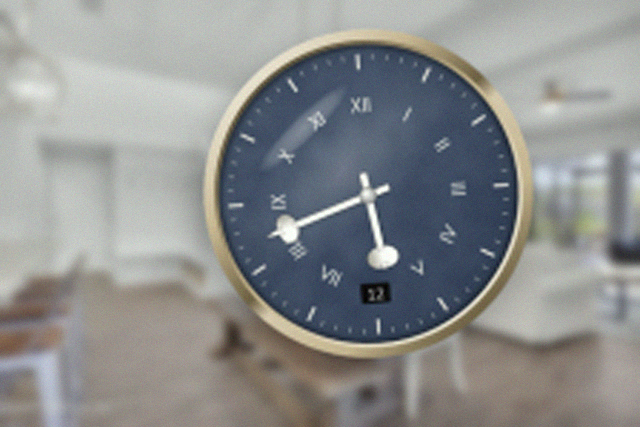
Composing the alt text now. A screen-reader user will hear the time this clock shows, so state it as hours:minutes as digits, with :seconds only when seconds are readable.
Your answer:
5:42
